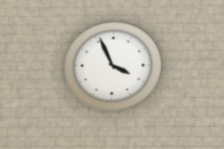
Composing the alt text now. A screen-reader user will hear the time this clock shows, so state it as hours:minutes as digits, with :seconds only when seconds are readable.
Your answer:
3:56
